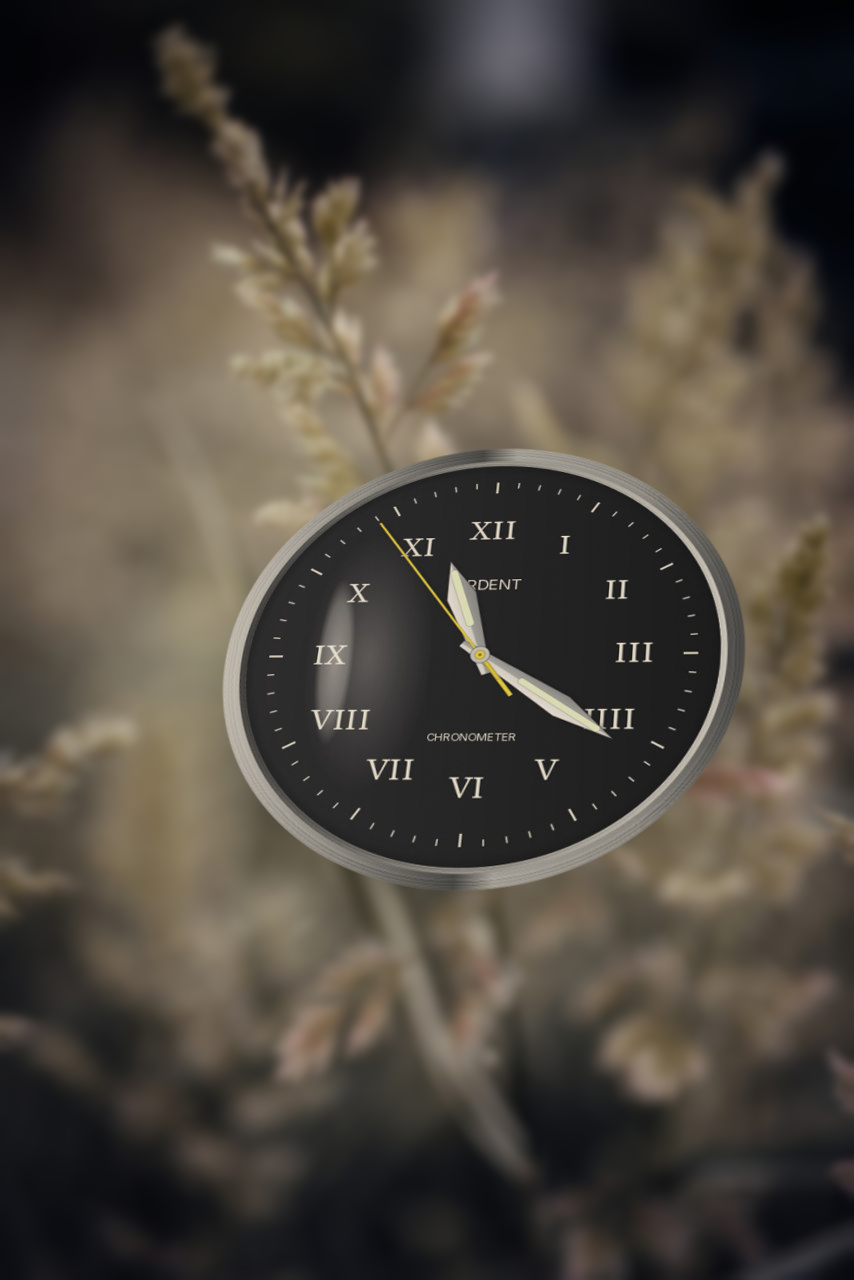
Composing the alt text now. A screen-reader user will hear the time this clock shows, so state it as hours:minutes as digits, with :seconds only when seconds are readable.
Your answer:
11:20:54
